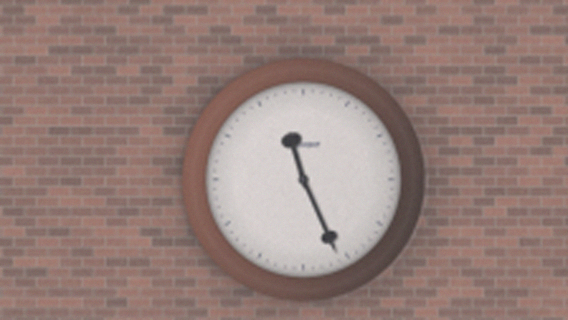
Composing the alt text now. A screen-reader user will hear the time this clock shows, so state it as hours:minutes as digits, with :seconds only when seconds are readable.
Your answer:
11:26
